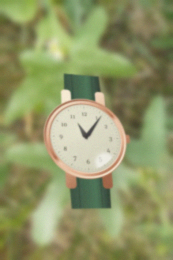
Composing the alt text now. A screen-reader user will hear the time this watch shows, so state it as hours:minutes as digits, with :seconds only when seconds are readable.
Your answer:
11:06
